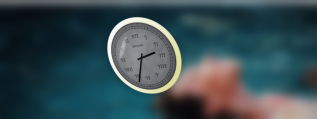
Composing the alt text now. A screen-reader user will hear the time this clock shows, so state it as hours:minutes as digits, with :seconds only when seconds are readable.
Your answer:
2:34
